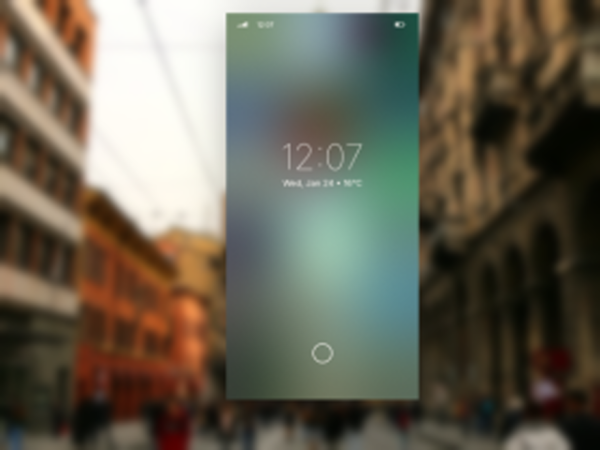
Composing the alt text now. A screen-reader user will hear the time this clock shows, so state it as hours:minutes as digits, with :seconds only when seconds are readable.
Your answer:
12:07
